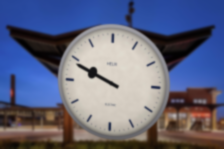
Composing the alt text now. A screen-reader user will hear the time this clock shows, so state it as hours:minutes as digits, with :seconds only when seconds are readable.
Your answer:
9:49
